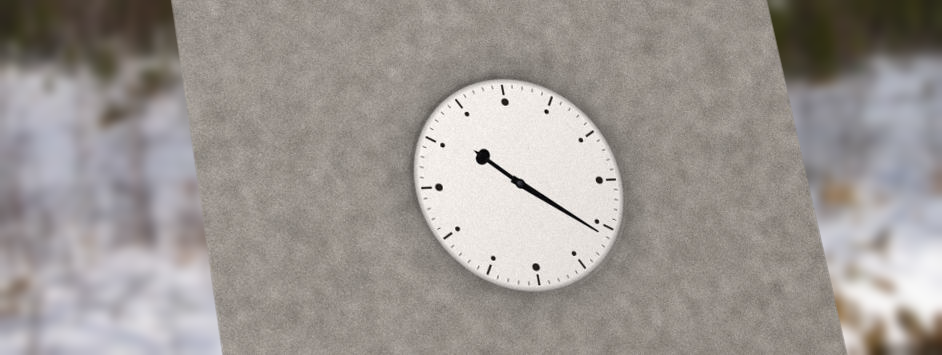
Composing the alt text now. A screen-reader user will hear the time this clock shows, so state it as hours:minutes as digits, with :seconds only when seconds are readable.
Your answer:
10:21
